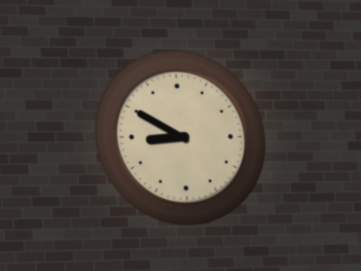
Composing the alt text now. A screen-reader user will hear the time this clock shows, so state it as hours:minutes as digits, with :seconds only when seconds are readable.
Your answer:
8:50
